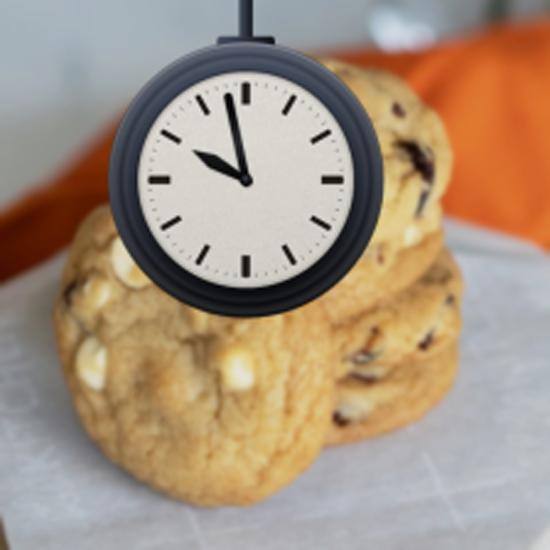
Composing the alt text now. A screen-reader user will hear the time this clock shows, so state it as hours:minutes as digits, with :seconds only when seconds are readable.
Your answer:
9:58
